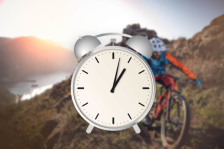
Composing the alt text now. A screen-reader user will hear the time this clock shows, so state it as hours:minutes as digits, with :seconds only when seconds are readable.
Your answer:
1:02
